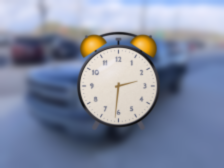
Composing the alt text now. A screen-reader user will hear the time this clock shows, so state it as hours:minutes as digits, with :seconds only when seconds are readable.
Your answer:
2:31
